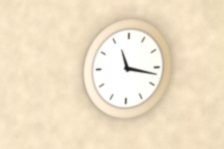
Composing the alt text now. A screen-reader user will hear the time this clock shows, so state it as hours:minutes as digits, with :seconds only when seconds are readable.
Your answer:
11:17
